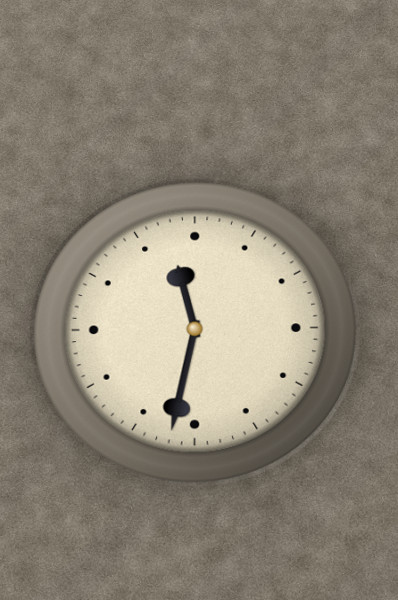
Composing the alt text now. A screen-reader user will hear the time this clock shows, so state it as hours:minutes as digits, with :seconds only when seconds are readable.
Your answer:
11:32
